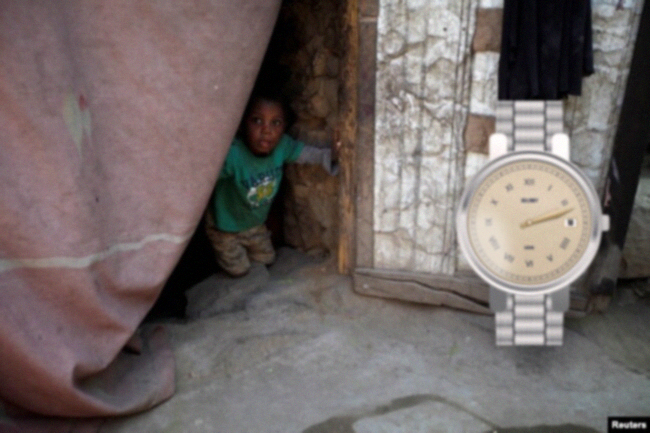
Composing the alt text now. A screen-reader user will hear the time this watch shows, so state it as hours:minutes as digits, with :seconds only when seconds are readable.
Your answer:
2:12
